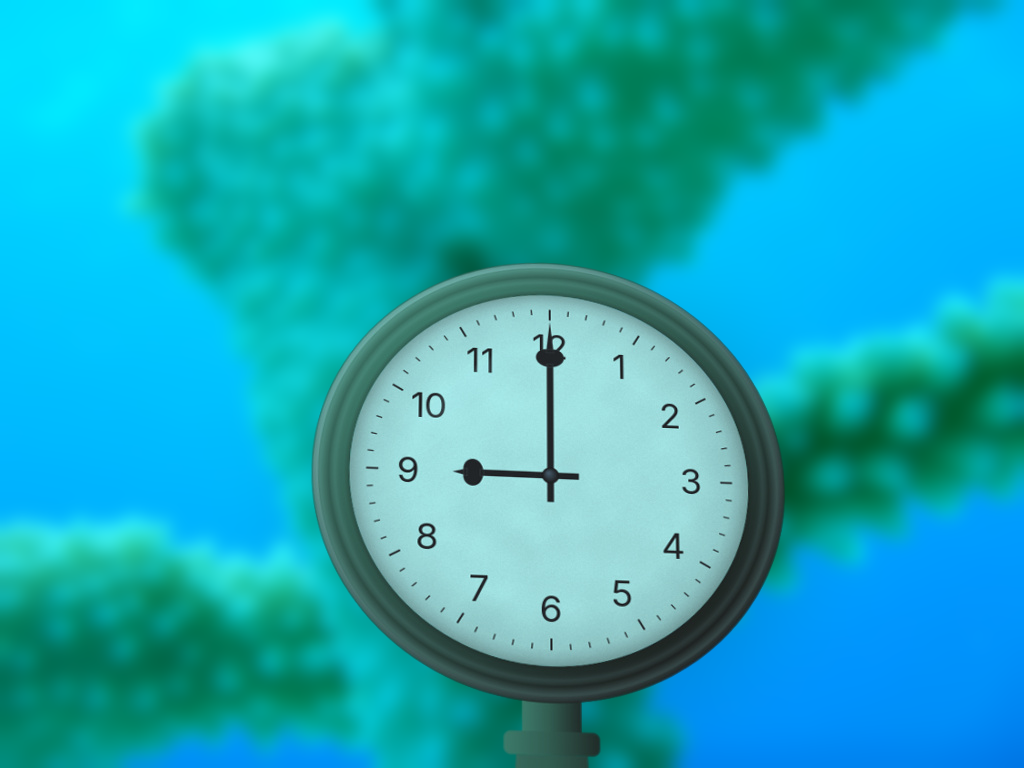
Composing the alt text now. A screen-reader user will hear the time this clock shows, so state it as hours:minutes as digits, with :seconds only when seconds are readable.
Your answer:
9:00
